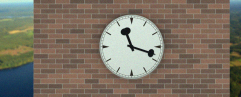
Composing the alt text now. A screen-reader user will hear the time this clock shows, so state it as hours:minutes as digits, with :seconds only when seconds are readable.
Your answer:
11:18
